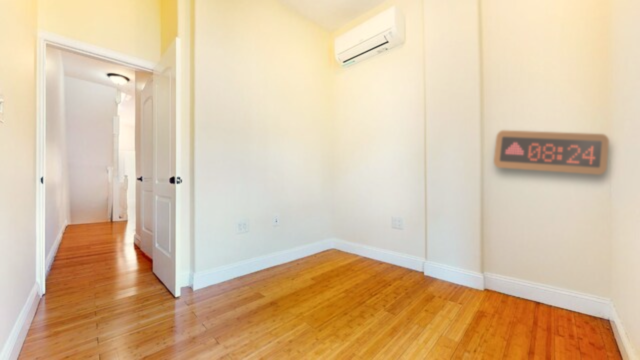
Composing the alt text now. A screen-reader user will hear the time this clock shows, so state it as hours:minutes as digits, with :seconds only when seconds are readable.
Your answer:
8:24
